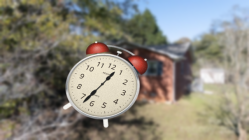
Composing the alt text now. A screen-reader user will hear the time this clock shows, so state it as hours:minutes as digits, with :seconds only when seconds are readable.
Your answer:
12:33
